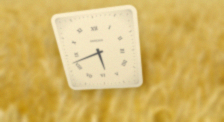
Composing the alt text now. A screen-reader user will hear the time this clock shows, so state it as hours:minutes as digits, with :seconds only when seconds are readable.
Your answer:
5:42
